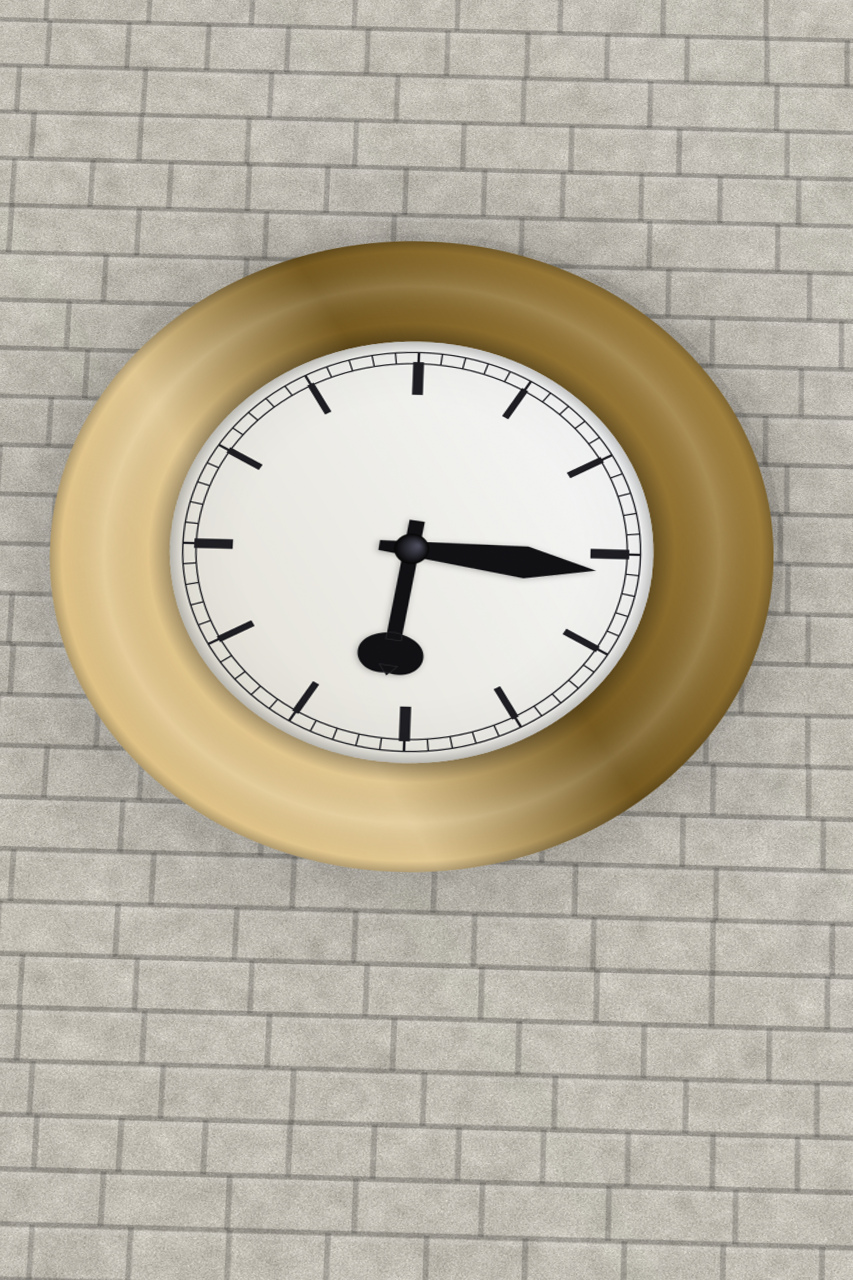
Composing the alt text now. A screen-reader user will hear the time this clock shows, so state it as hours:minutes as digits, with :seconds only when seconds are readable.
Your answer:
6:16
